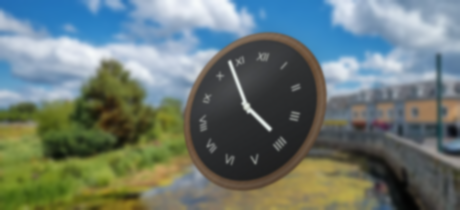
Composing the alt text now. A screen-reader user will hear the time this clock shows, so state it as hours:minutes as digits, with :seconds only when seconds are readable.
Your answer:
3:53
